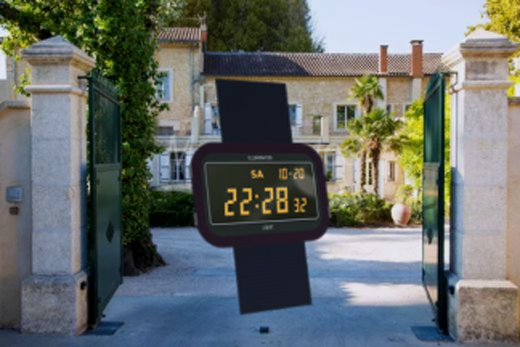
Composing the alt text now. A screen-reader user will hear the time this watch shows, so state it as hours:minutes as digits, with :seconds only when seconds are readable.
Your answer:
22:28:32
